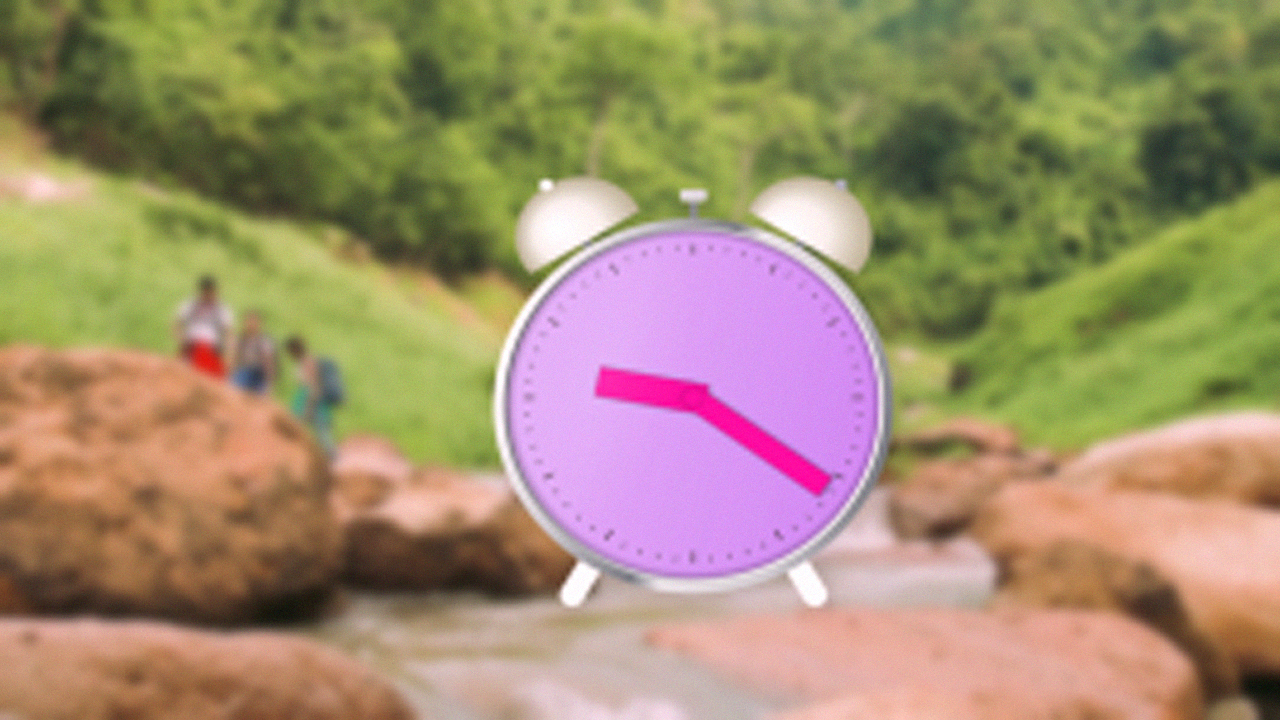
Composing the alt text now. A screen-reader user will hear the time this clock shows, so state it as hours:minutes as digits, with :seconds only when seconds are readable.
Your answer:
9:21
